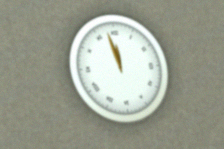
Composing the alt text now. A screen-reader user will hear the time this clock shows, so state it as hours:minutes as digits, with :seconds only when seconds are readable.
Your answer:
11:58
